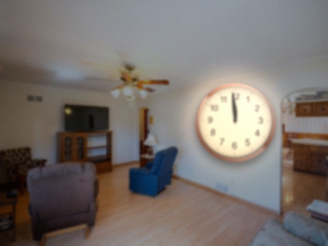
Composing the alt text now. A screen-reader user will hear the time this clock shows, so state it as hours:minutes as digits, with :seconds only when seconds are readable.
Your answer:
11:59
